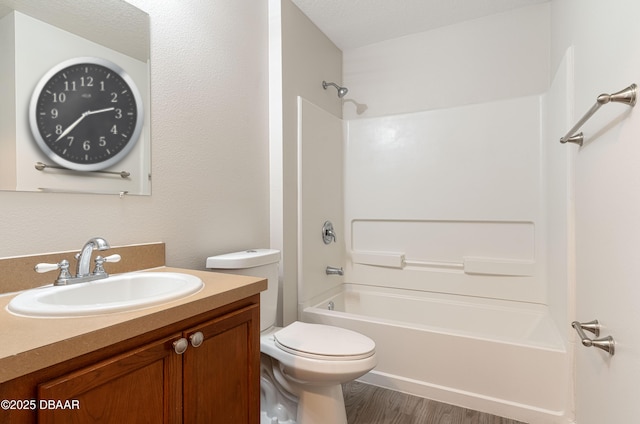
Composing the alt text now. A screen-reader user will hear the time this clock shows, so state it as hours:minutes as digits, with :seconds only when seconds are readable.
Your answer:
2:38
